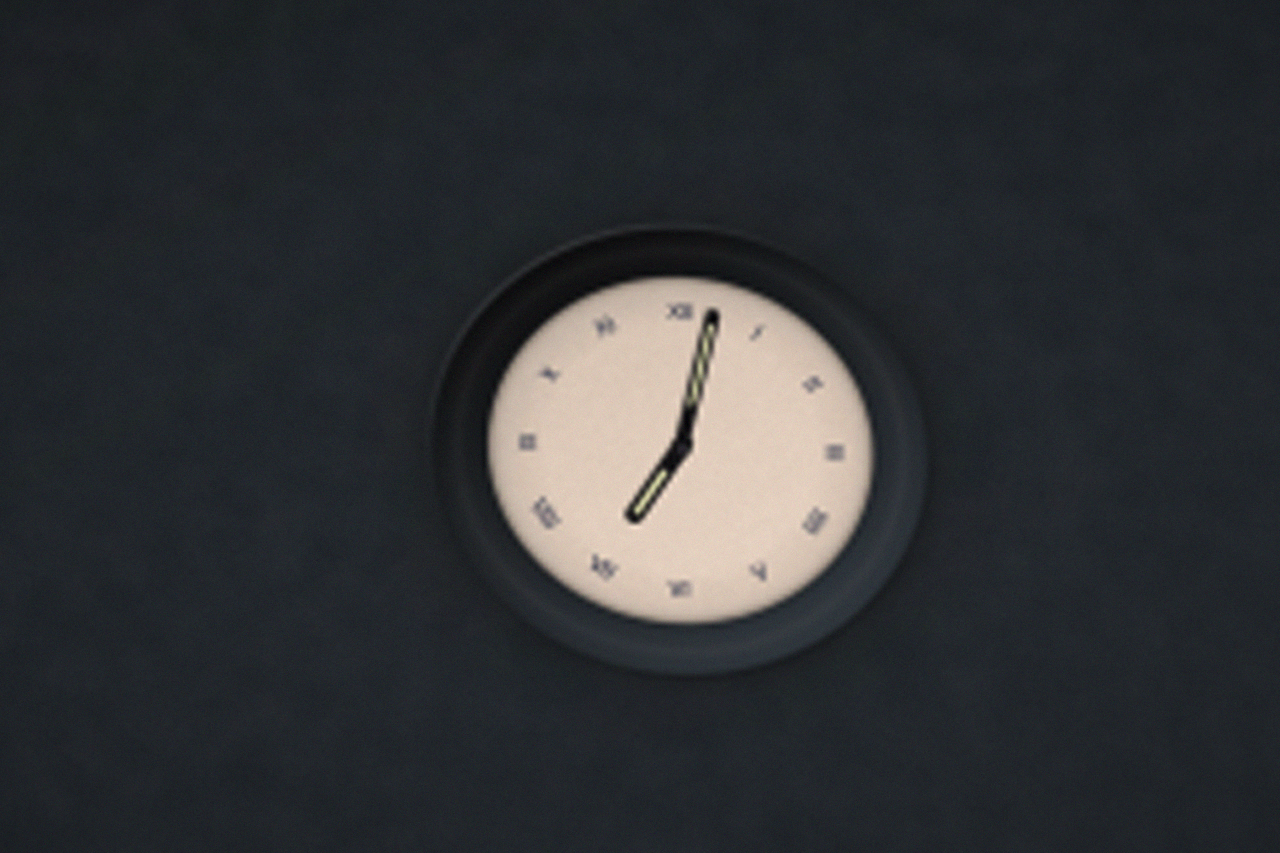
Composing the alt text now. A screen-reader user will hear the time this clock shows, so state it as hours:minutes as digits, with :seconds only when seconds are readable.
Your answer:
7:02
